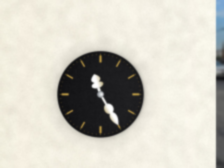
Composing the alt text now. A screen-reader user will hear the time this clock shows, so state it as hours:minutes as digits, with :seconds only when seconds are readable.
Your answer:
11:25
